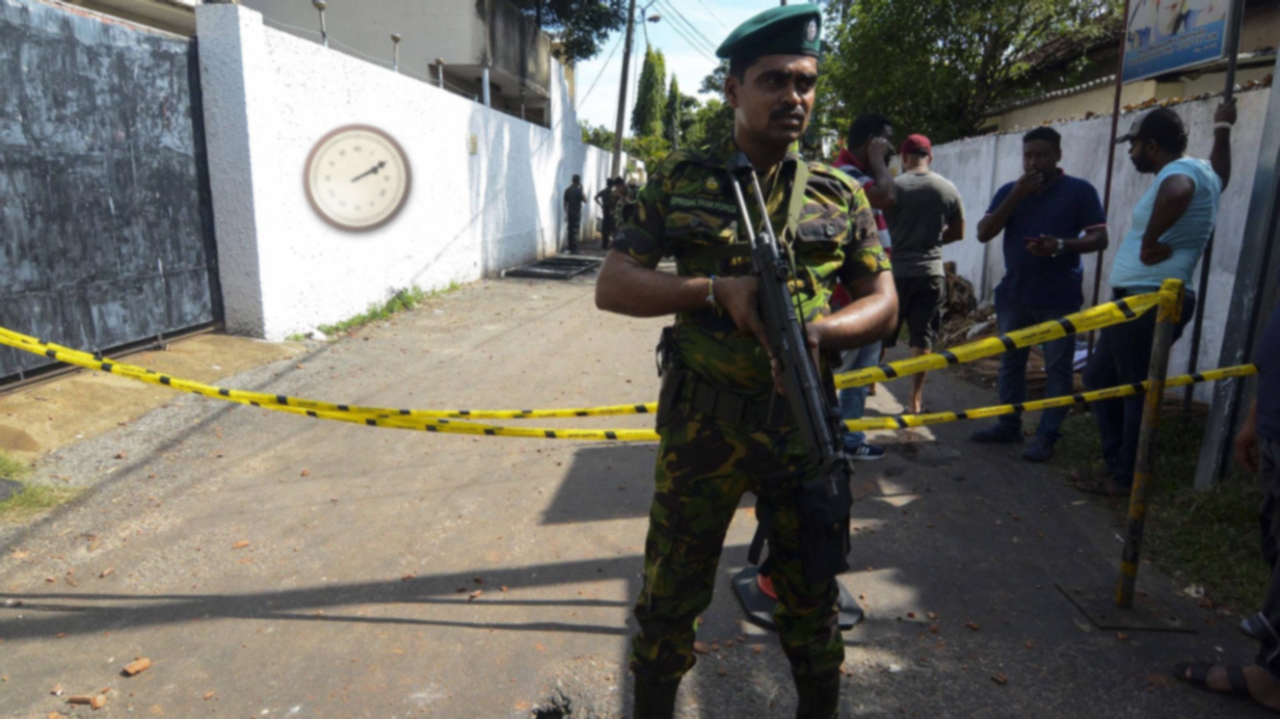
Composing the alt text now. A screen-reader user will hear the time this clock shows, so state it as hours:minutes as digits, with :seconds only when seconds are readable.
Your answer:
2:10
